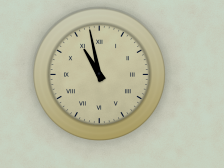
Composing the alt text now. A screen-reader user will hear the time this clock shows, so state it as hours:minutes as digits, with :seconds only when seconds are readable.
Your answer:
10:58
